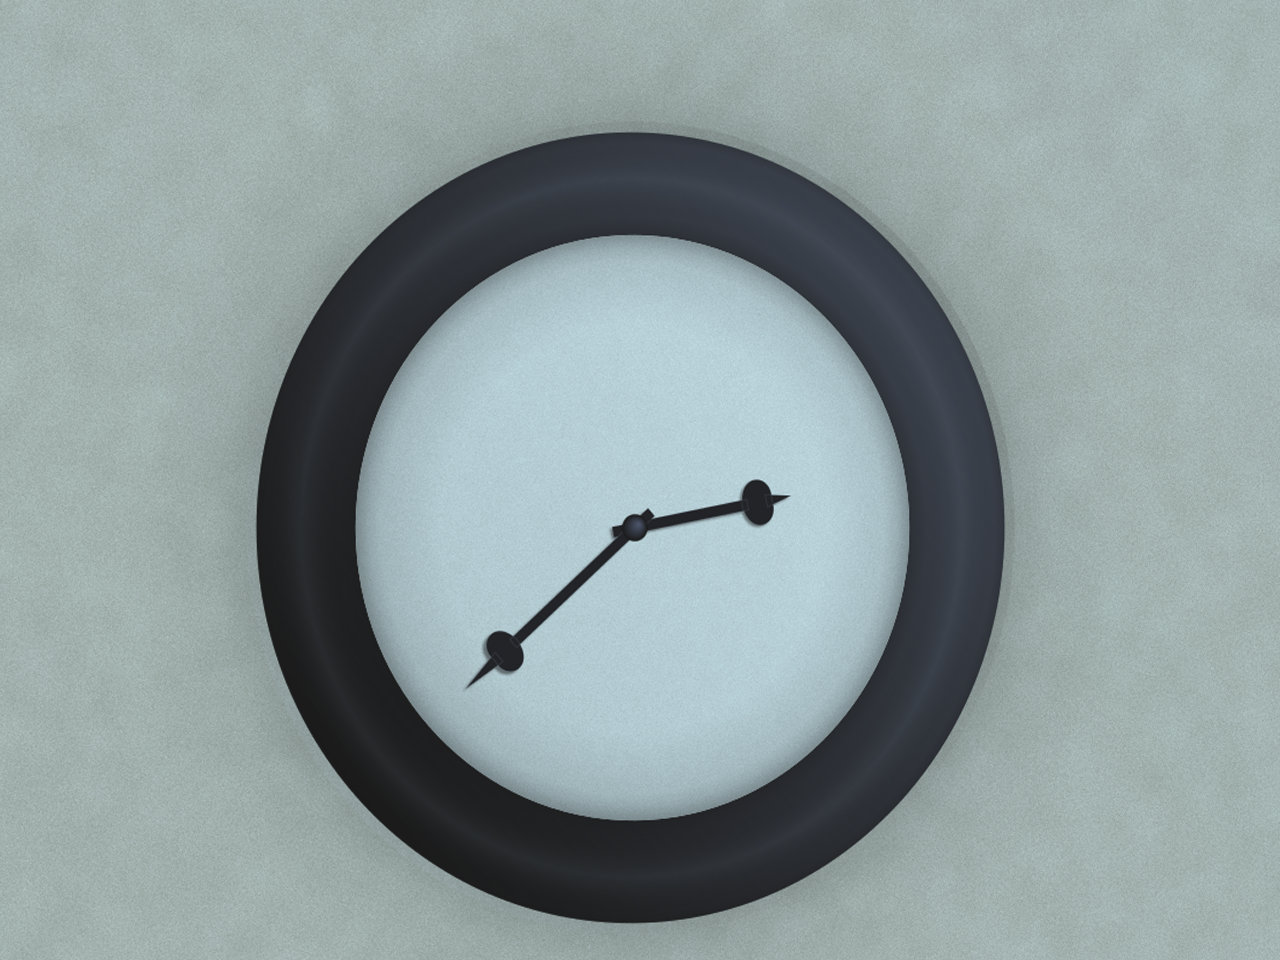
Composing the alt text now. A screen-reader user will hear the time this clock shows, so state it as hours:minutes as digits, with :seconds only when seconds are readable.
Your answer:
2:38
